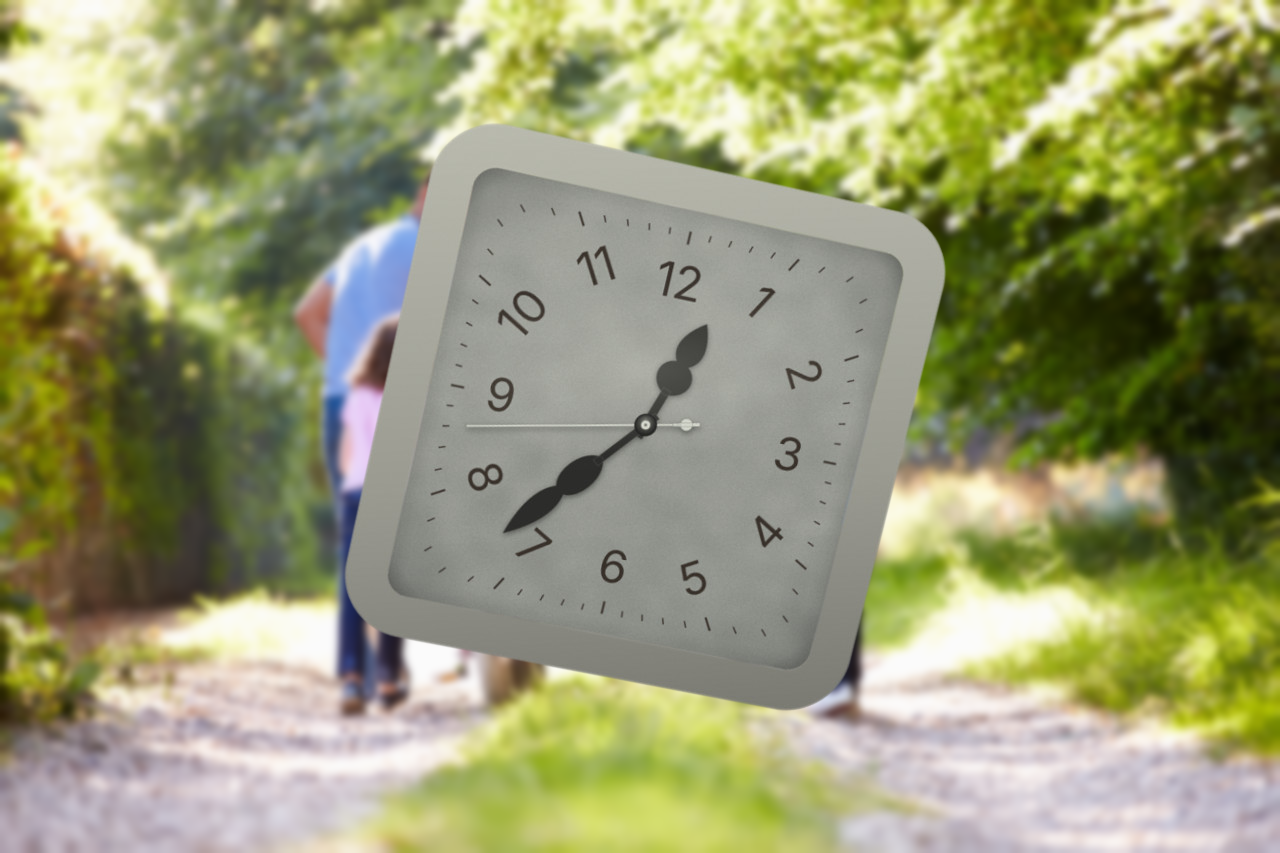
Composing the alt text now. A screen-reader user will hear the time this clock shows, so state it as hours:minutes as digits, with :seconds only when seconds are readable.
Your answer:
12:36:43
